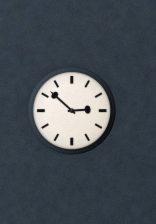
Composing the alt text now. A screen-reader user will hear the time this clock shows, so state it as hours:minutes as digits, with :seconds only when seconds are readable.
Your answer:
2:52
